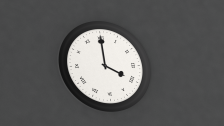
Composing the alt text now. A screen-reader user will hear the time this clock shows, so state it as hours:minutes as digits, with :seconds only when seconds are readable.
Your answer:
4:00
